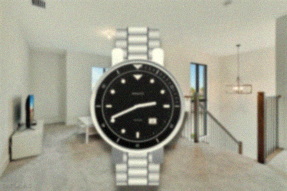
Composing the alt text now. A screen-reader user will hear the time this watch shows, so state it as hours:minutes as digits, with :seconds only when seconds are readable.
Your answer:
2:41
